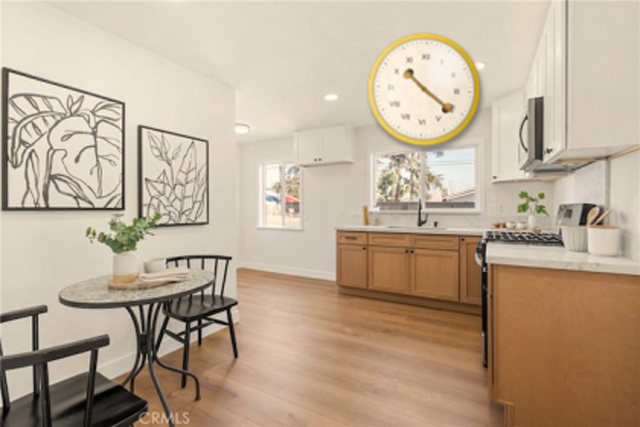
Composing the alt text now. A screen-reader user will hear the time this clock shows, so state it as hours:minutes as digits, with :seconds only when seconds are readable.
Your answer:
10:21
